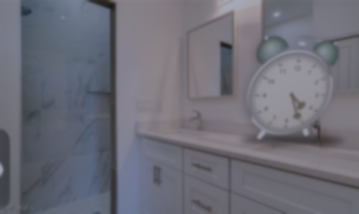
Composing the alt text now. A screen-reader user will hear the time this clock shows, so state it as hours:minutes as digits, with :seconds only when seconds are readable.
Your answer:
4:26
